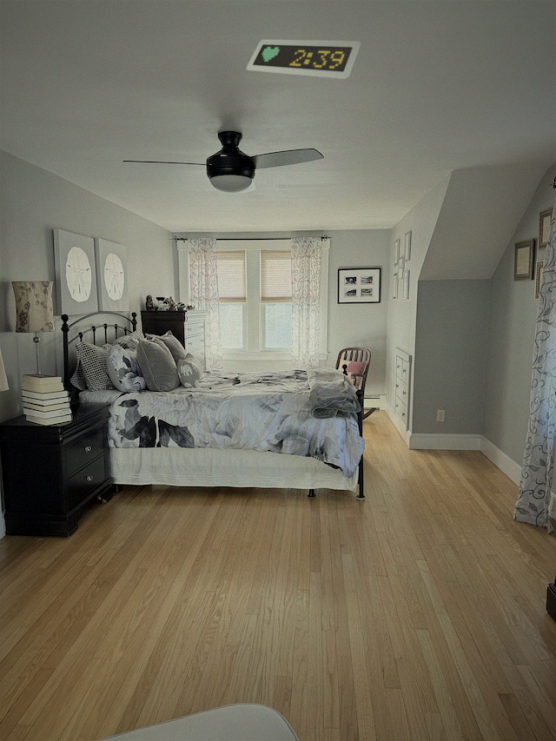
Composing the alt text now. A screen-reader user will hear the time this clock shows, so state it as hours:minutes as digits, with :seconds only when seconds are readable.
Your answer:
2:39
